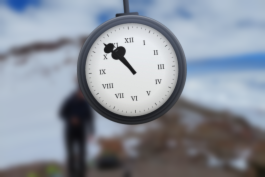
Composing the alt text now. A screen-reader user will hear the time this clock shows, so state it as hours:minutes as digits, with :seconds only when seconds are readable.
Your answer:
10:53
